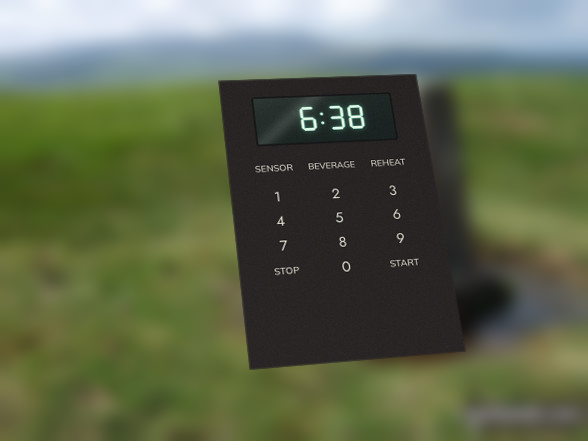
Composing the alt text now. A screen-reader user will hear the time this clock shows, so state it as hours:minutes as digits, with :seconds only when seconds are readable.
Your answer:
6:38
